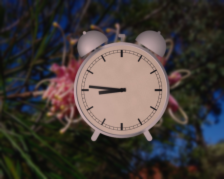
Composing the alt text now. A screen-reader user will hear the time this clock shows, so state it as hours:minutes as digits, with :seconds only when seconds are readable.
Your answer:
8:46
